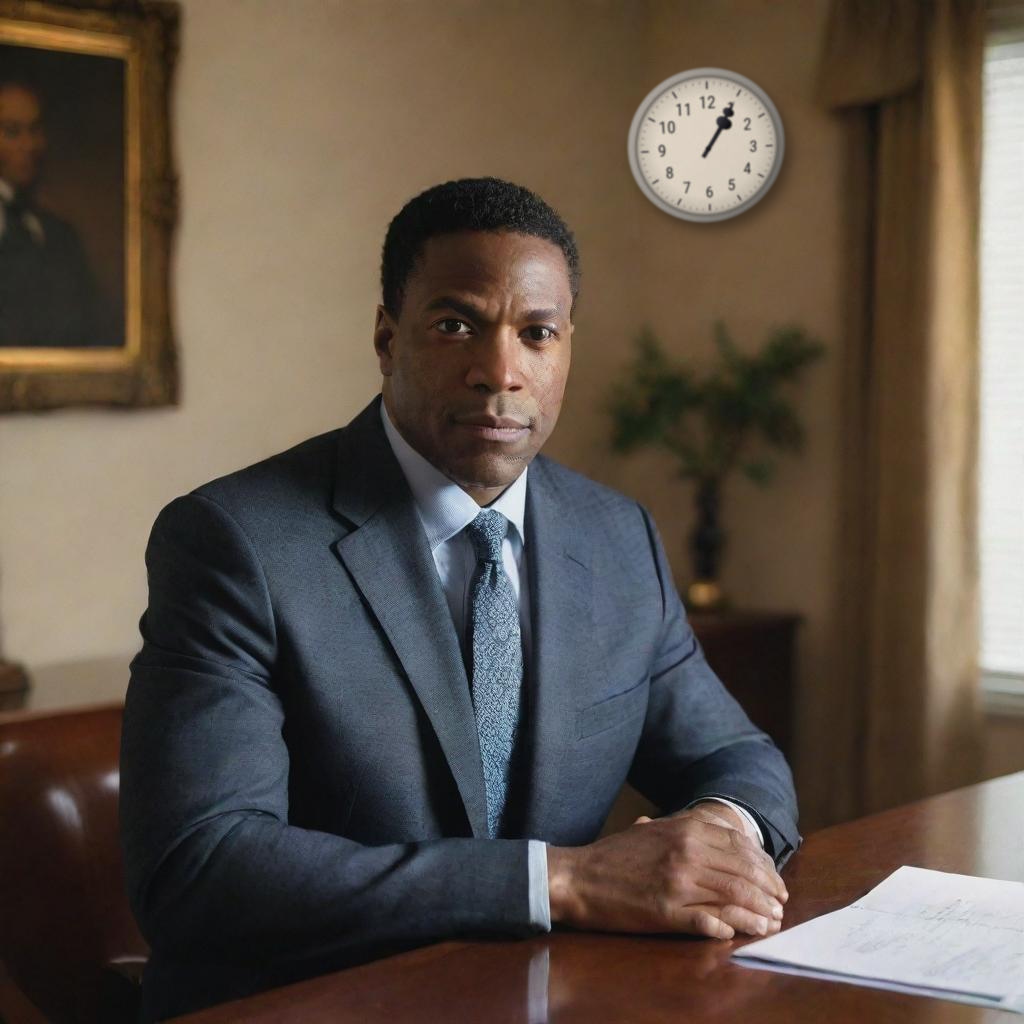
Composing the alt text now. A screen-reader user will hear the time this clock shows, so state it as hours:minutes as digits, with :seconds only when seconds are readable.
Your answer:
1:05
